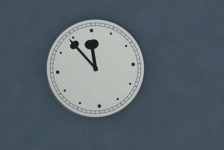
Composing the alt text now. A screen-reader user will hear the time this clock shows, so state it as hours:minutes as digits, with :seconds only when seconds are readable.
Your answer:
11:54
